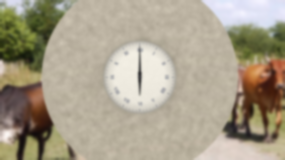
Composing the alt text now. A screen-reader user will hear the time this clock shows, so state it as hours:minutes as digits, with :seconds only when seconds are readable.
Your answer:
6:00
